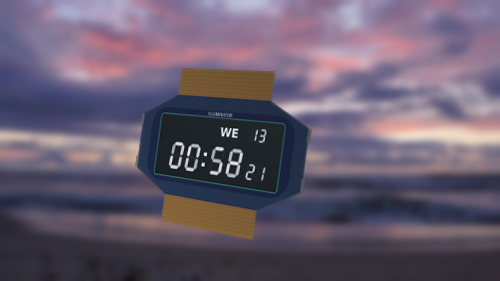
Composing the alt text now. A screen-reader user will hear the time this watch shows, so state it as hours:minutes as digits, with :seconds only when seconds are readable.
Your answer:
0:58:21
